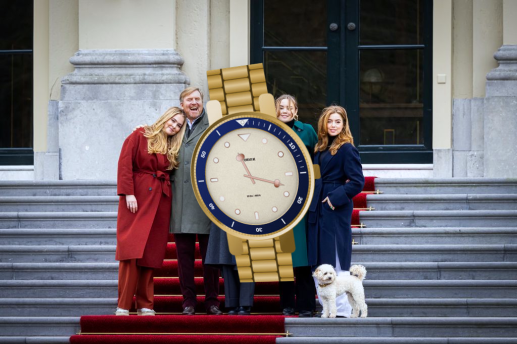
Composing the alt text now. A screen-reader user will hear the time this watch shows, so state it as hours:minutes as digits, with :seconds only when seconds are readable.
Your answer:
11:18
